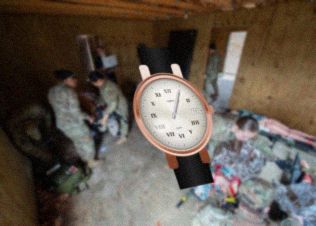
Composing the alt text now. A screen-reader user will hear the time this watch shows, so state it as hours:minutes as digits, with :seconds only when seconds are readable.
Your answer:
1:05
